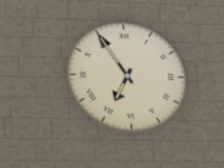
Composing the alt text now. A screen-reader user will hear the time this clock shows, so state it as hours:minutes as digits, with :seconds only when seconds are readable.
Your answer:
6:55
